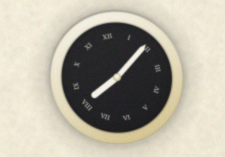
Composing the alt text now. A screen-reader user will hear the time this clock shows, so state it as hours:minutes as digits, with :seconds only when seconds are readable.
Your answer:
8:09
